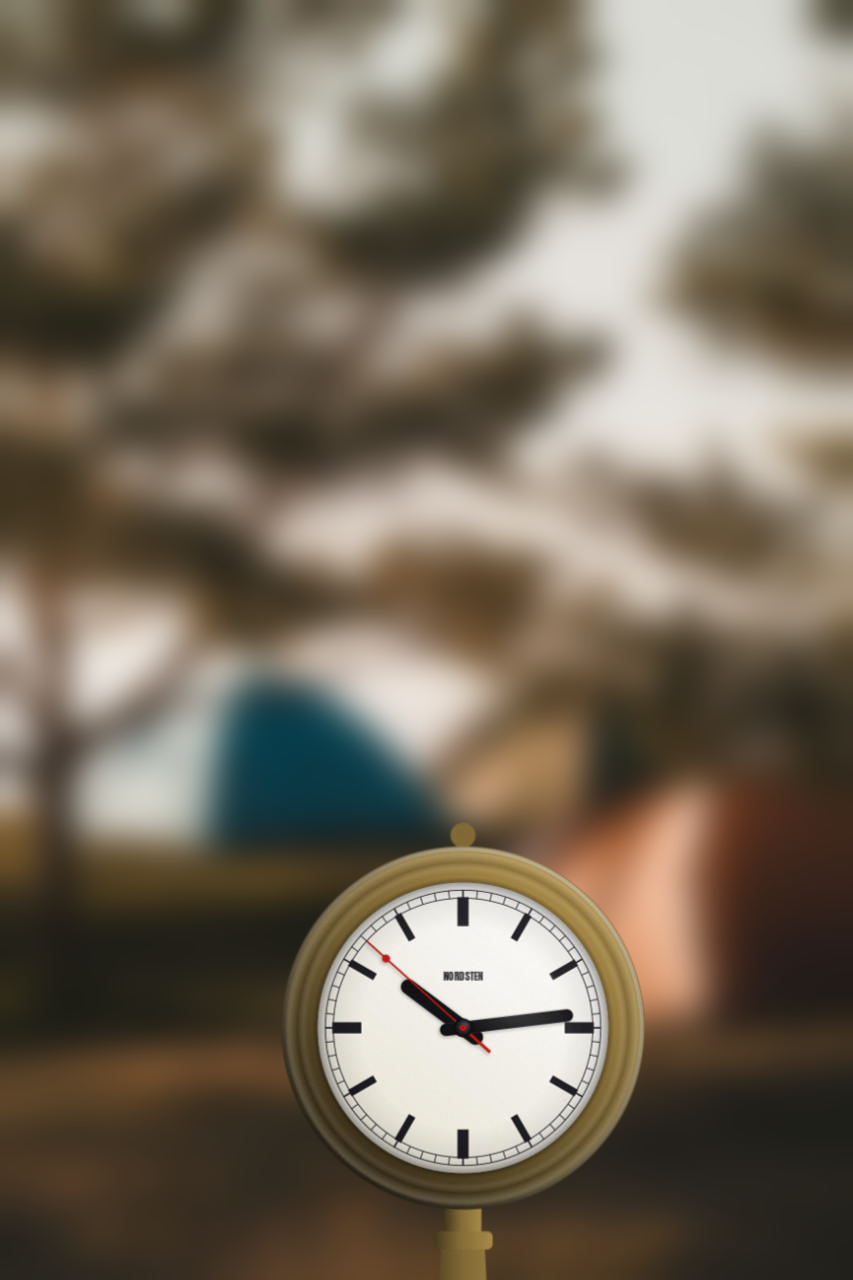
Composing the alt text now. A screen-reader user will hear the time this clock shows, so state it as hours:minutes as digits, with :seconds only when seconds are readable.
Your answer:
10:13:52
